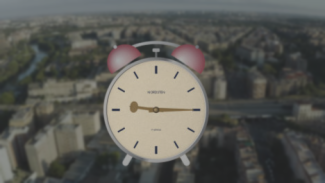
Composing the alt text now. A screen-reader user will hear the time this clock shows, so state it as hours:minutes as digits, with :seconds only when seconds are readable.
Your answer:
9:15
